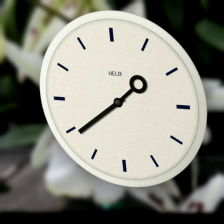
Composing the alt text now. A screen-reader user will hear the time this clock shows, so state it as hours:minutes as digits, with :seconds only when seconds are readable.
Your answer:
1:39
